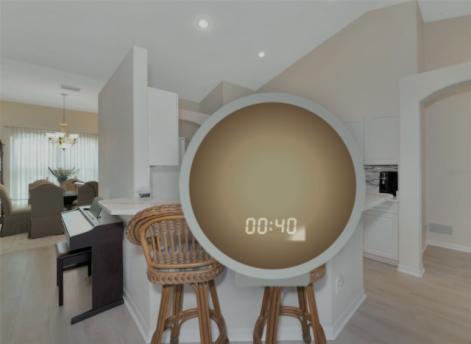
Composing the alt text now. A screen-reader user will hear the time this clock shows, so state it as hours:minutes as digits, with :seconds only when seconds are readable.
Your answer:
0:40
